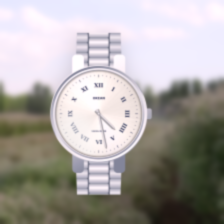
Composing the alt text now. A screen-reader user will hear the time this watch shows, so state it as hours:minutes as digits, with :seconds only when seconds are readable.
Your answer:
4:28
